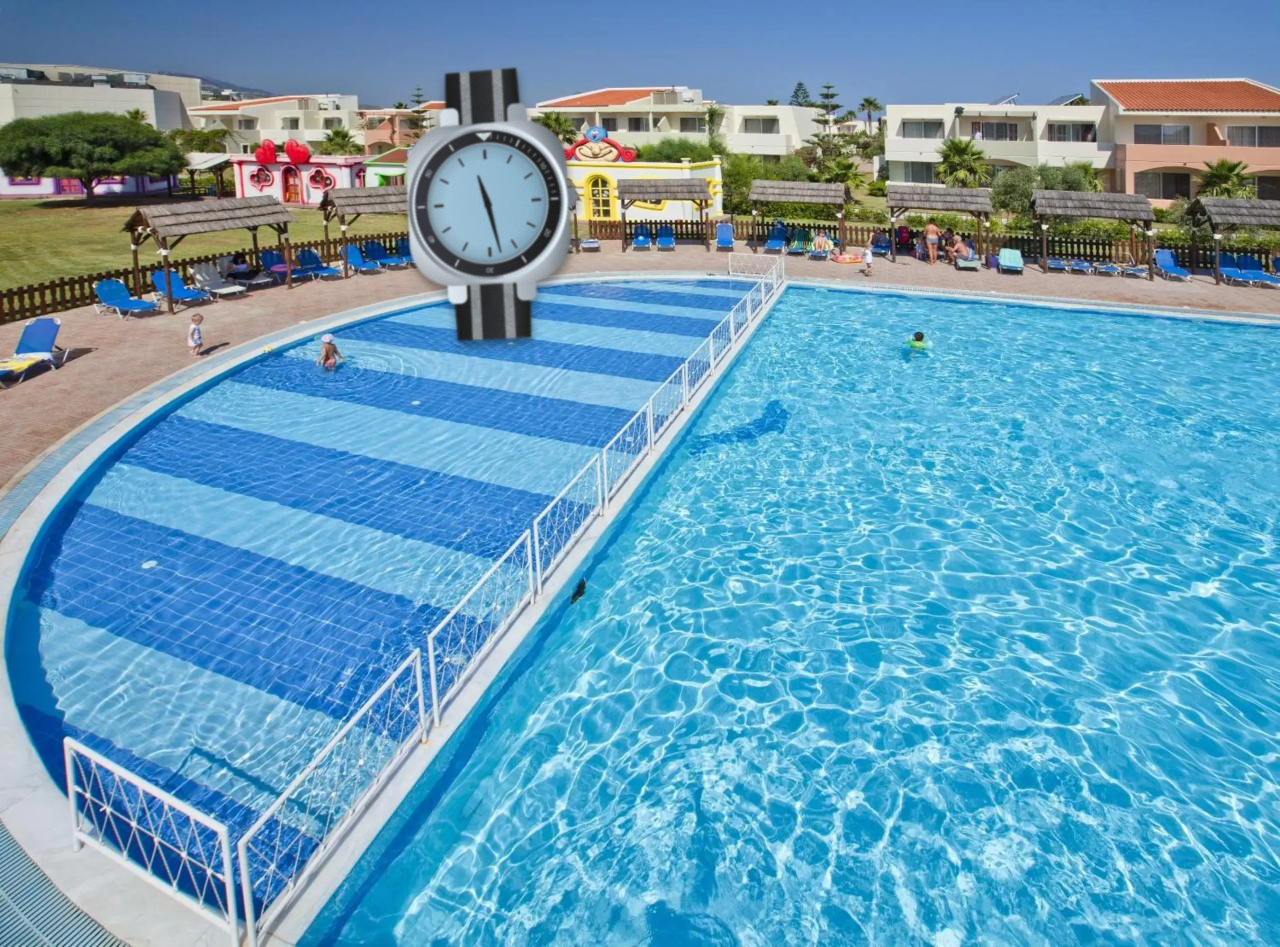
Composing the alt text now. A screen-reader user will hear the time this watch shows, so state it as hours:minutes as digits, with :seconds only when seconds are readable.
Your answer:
11:28
